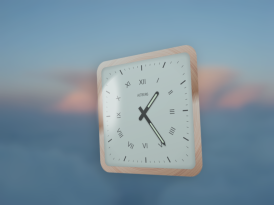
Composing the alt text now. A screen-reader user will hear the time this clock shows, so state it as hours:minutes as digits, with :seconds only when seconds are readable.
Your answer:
1:24
